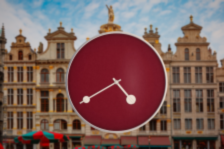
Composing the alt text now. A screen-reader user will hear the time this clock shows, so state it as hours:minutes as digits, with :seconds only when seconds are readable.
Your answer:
4:40
